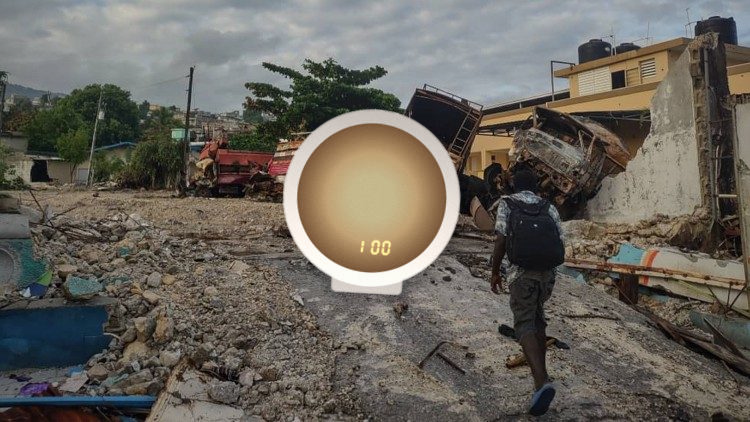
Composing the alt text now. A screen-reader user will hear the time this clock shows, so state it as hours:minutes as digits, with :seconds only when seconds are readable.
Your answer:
1:00
